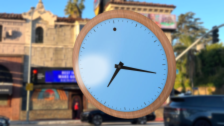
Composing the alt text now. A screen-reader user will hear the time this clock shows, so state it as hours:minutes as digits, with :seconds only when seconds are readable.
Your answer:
7:17
